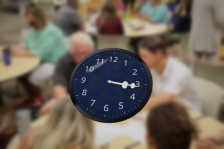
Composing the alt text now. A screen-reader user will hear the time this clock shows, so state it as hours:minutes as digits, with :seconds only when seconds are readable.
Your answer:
3:16
